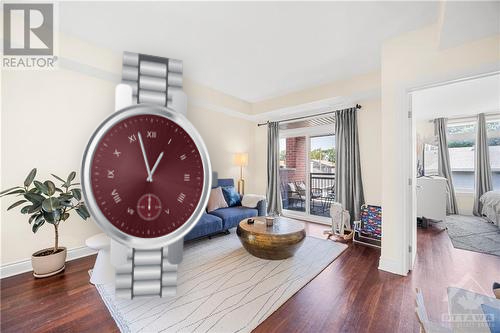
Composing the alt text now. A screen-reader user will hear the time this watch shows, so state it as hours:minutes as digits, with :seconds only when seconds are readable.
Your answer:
12:57
